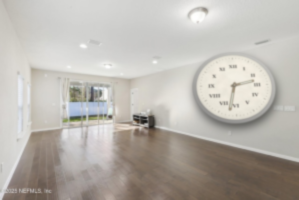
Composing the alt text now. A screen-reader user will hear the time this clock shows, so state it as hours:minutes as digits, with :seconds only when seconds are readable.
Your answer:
2:32
